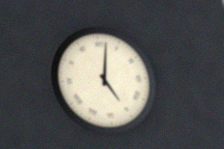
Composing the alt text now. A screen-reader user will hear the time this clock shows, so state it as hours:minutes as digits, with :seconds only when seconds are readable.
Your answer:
5:02
